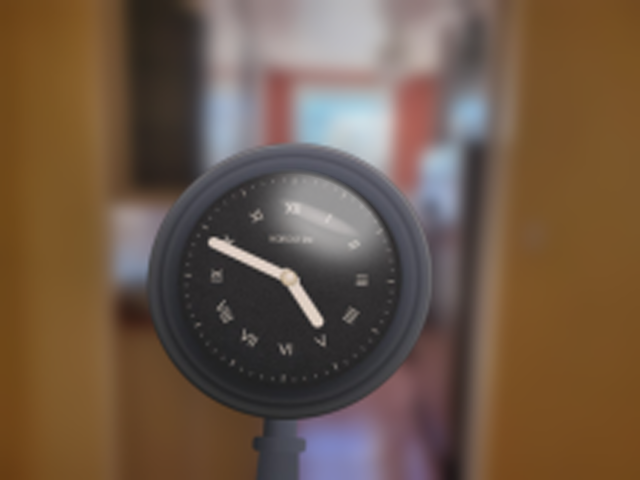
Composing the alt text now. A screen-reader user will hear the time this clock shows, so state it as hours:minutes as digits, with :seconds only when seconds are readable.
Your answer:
4:49
